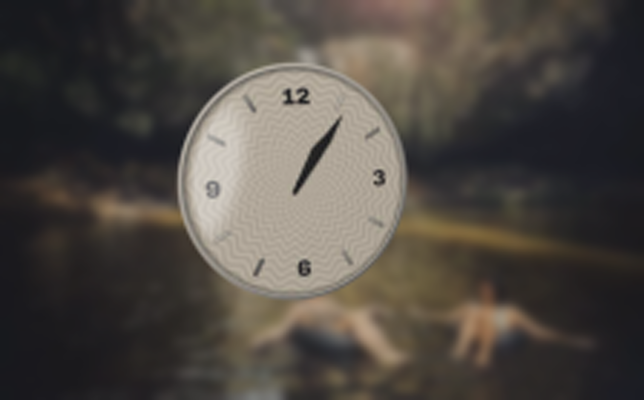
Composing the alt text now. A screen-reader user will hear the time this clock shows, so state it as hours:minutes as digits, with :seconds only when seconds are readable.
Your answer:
1:06
